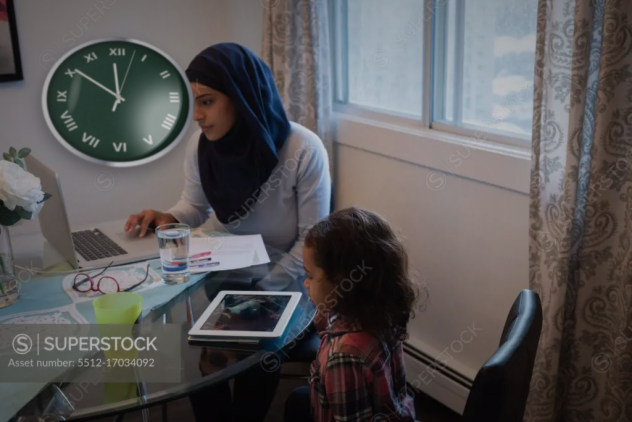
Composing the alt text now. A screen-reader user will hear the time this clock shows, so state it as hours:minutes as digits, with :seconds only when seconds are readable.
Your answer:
11:51:03
